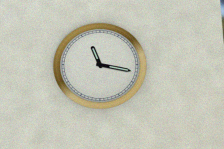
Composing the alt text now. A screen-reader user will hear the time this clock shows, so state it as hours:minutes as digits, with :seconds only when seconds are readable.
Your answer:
11:17
